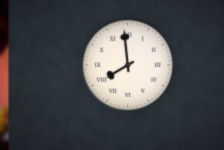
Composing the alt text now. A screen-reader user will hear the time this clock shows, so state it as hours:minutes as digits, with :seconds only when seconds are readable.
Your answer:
7:59
